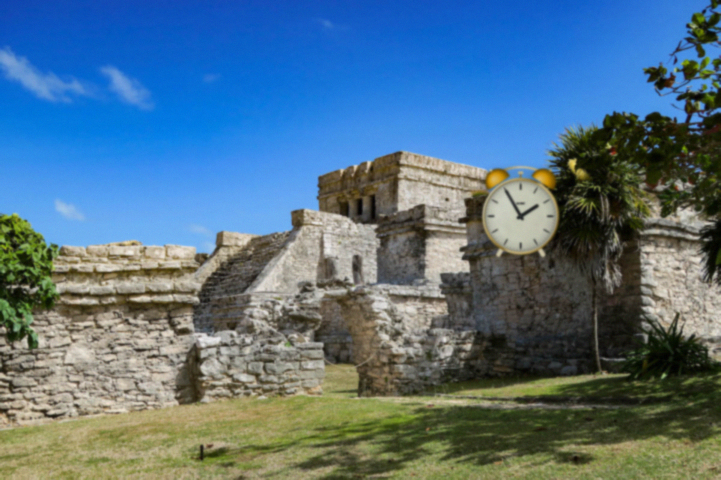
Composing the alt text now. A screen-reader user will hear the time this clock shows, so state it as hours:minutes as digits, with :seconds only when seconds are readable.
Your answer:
1:55
